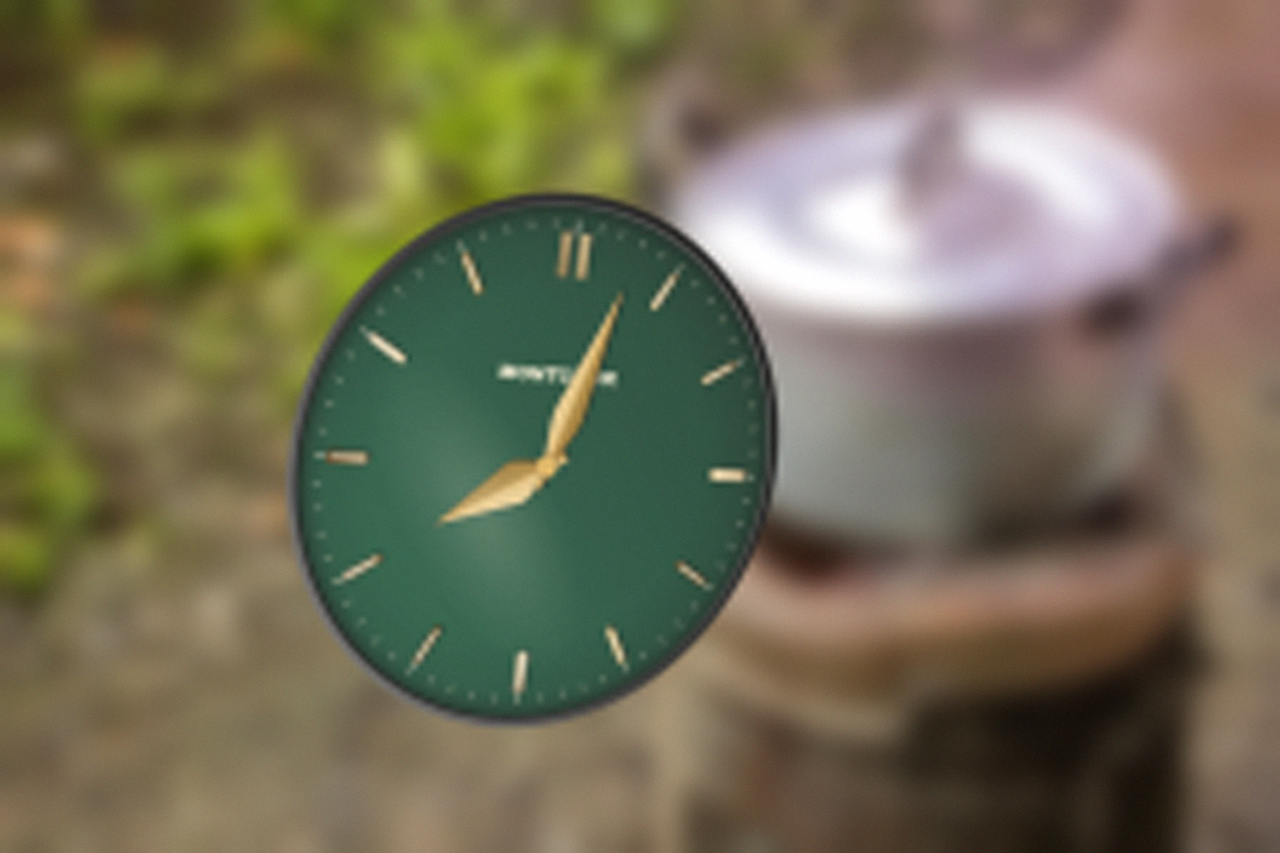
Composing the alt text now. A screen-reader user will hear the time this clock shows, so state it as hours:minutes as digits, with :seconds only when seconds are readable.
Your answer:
8:03
